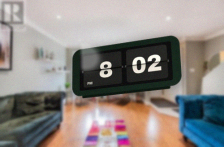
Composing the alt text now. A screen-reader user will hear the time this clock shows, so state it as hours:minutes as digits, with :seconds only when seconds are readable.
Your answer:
8:02
